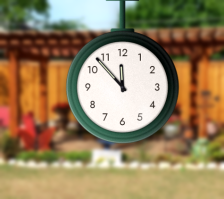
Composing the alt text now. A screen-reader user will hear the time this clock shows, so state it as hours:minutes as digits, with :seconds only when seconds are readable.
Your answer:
11:53
